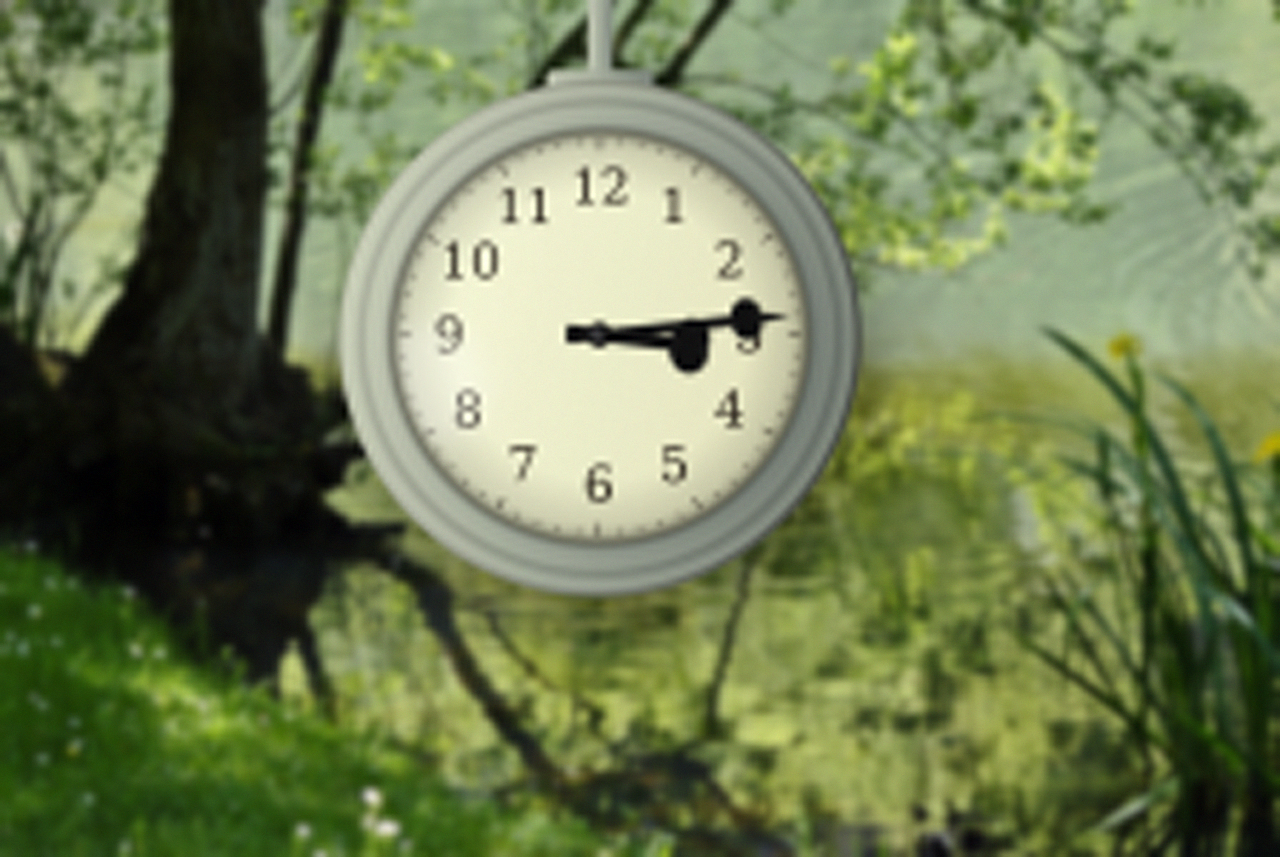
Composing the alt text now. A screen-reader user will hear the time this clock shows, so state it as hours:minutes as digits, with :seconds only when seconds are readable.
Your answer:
3:14
